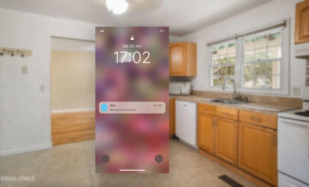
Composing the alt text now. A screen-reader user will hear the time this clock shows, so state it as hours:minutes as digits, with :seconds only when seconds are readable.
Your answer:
17:02
